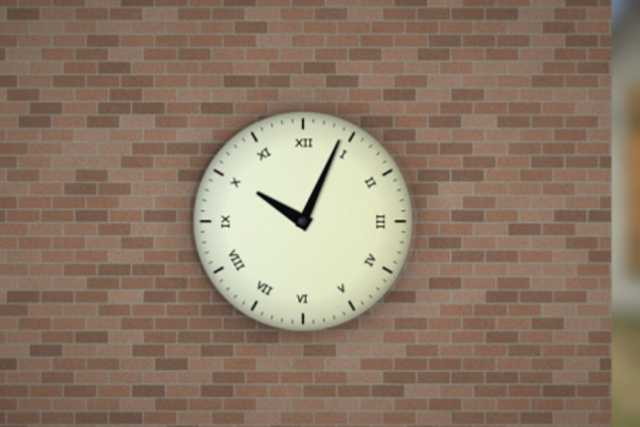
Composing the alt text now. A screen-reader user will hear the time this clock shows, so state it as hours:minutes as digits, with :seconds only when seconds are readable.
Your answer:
10:04
